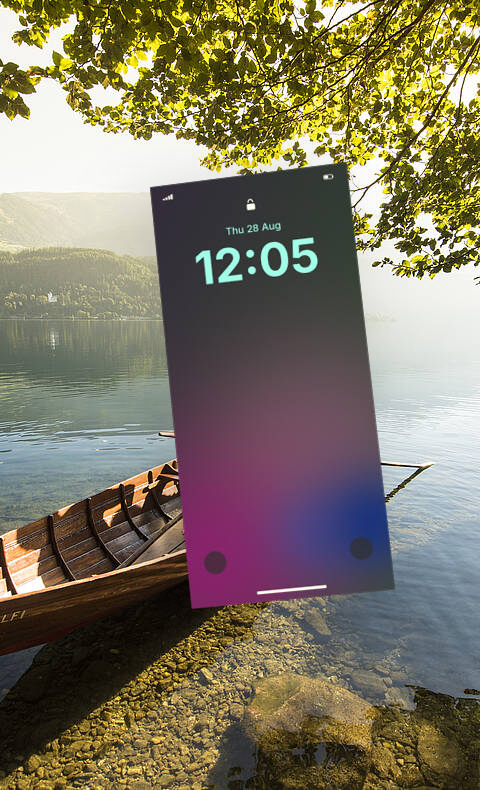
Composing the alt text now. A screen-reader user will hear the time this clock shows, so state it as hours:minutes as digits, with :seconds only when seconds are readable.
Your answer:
12:05
